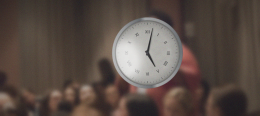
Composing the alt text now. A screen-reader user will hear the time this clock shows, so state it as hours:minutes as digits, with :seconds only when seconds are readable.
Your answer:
5:02
